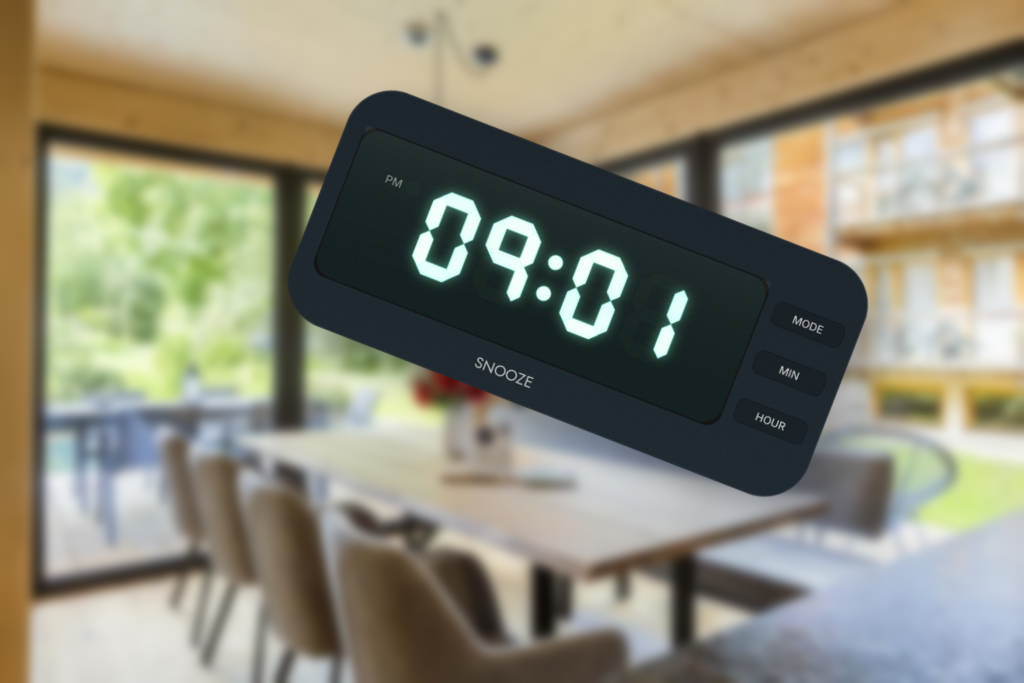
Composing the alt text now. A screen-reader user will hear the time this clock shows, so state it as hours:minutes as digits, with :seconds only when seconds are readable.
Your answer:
9:01
